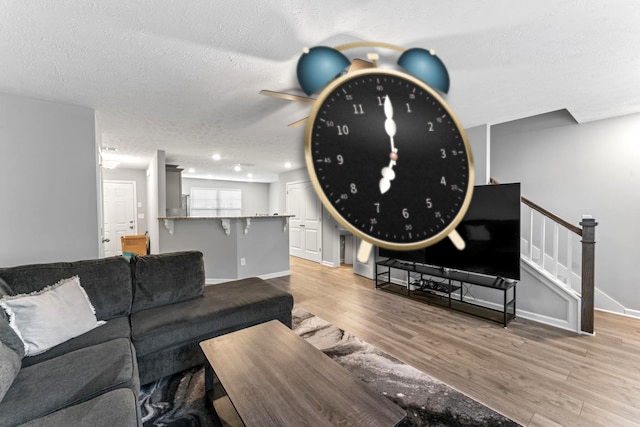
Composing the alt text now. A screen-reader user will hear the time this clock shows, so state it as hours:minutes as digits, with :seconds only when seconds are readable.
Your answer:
7:01
